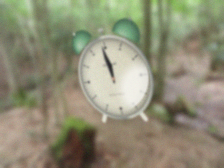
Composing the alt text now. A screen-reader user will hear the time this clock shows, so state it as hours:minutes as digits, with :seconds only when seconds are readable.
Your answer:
11:59
